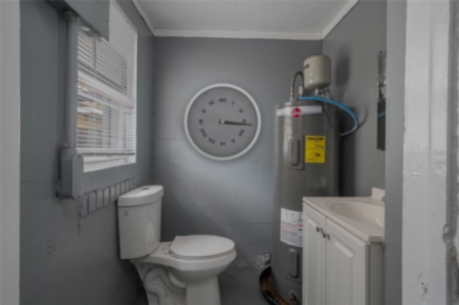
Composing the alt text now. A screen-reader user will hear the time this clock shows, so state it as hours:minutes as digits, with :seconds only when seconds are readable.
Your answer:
3:16
